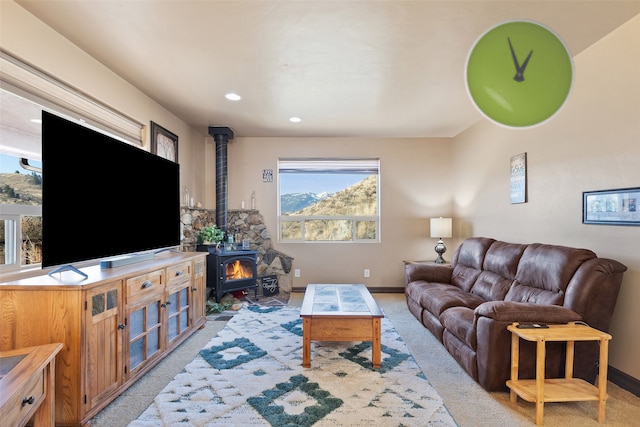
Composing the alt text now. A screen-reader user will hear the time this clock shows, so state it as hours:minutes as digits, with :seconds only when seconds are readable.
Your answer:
12:57
